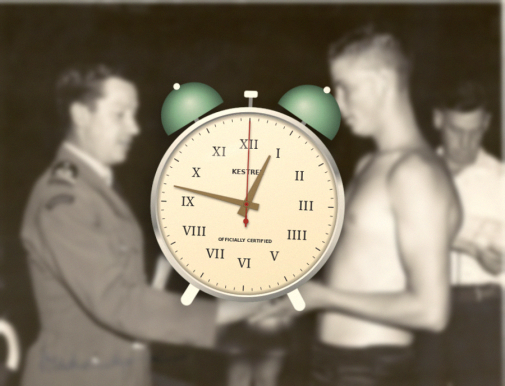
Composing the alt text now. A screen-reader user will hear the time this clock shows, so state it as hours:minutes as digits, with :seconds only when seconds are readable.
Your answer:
12:47:00
